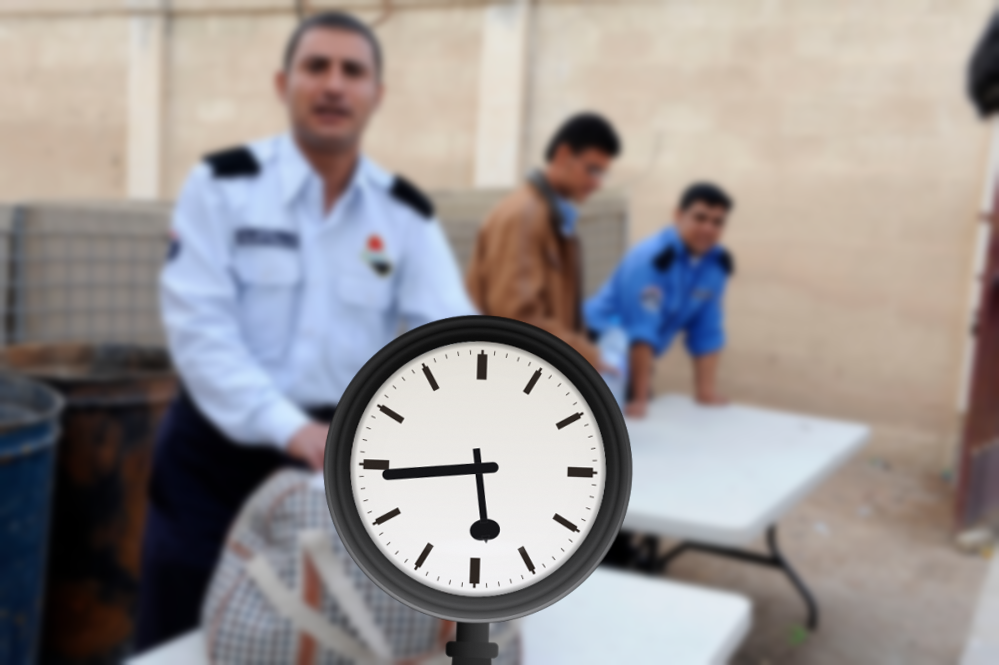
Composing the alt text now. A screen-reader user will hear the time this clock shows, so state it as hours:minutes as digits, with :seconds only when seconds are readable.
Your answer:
5:44
